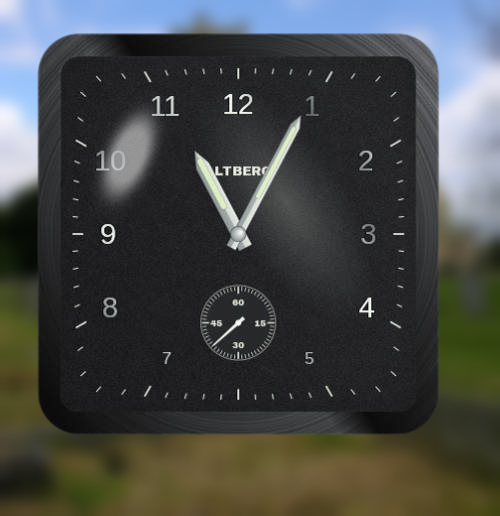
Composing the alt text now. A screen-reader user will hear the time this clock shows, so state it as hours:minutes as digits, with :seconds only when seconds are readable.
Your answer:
11:04:38
